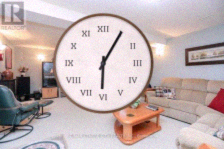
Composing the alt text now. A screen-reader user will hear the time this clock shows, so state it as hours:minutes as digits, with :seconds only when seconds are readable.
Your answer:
6:05
